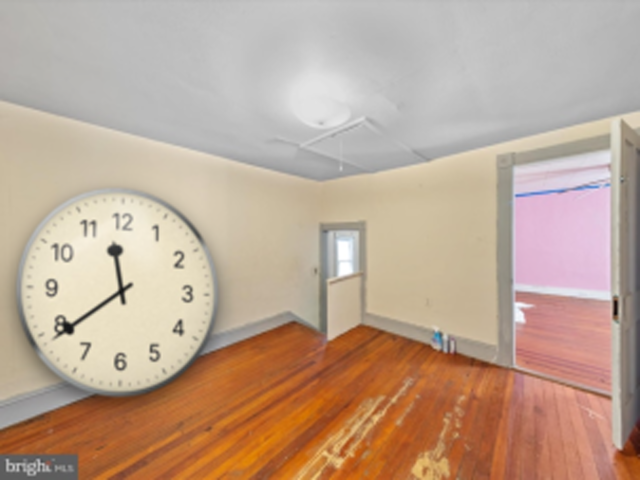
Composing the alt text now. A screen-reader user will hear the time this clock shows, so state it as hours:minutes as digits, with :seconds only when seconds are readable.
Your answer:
11:39
